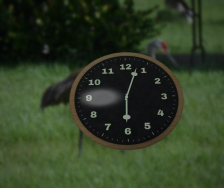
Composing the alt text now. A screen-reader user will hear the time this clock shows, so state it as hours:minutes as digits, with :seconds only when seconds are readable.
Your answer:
6:03
